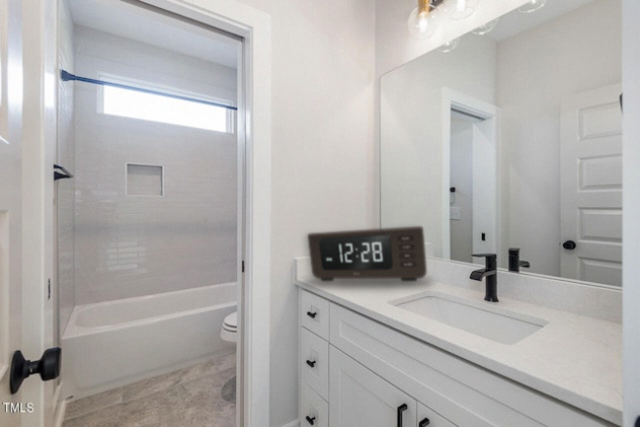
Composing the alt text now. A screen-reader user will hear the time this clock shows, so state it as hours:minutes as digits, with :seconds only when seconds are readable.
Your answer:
12:28
